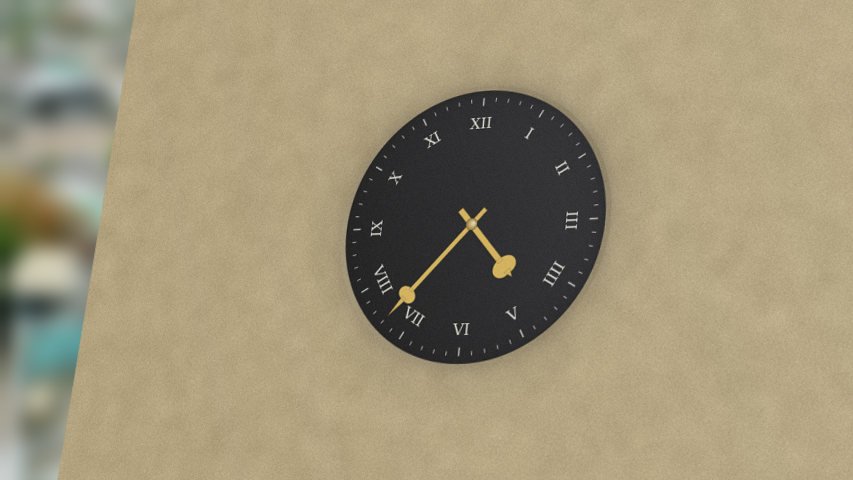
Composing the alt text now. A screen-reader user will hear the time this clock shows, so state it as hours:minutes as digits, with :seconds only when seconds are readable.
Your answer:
4:37
